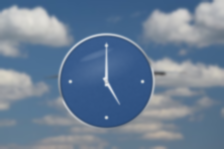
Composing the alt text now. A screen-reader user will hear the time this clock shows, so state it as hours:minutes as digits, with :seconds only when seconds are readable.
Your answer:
5:00
